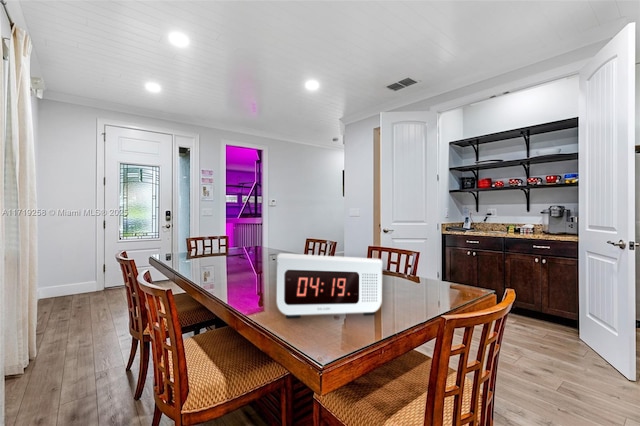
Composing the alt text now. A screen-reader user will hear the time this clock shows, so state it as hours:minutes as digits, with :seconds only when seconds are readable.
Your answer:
4:19
